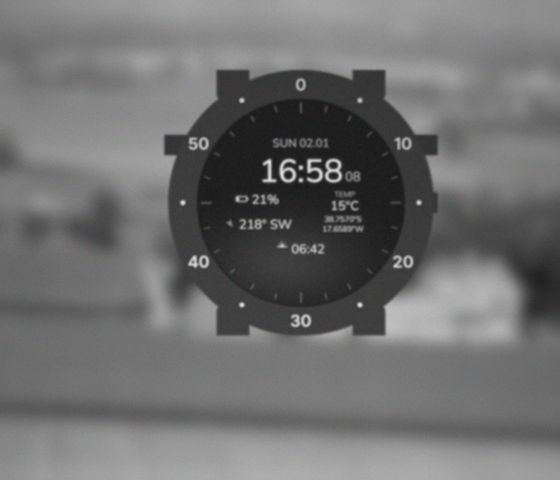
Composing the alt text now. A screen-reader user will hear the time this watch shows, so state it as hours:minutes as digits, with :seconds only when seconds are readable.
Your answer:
16:58:08
